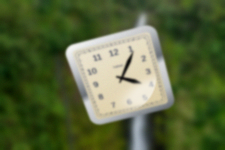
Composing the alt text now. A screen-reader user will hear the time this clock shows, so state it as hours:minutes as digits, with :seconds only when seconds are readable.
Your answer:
4:06
